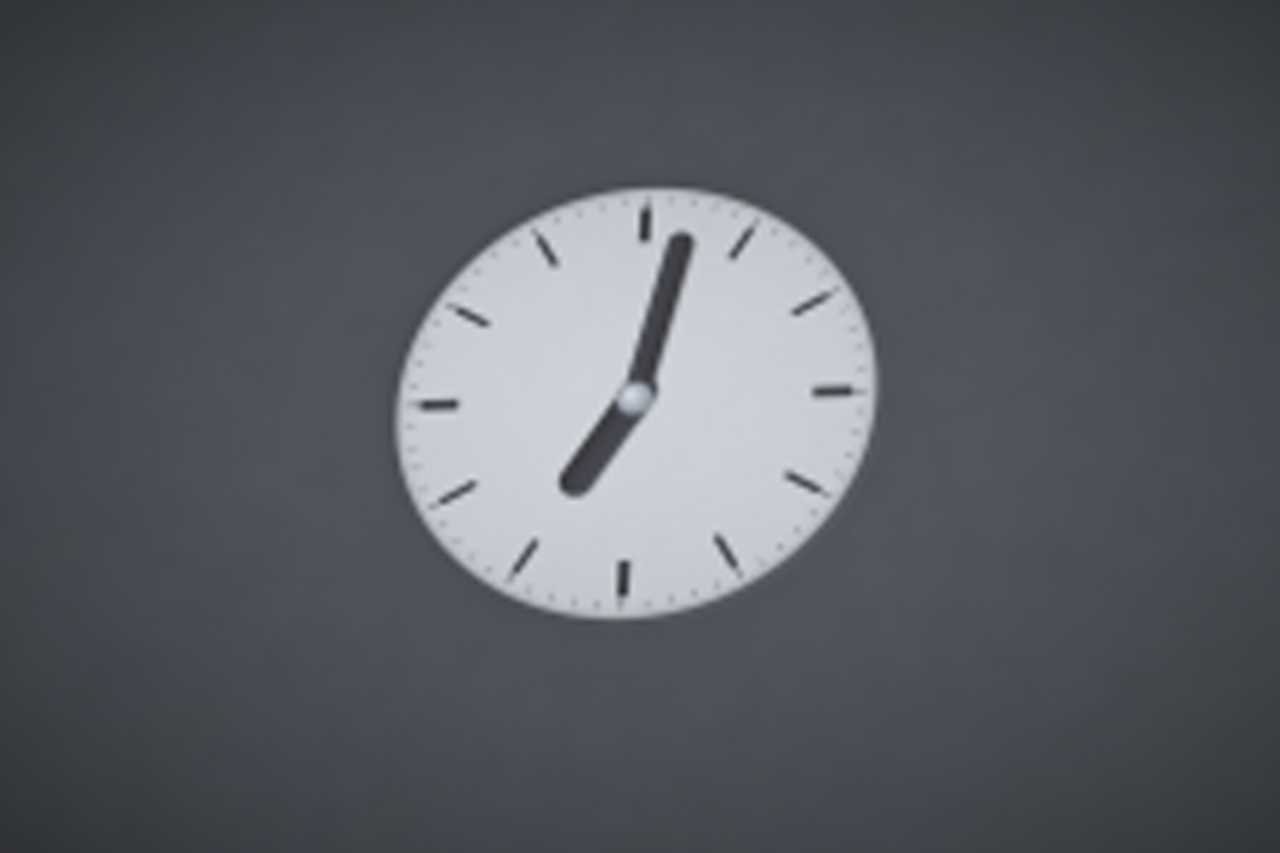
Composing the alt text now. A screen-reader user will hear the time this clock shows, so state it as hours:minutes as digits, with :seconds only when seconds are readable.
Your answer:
7:02
